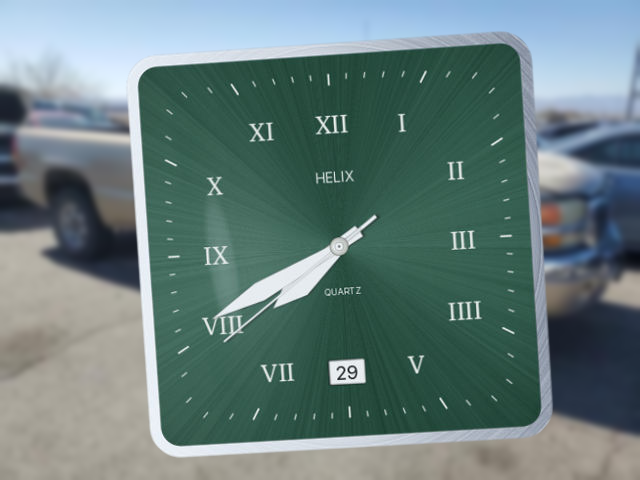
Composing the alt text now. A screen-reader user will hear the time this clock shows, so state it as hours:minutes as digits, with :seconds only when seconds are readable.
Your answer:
7:40:39
